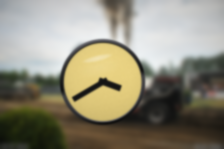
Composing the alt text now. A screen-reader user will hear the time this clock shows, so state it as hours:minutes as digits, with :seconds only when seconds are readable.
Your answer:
3:40
